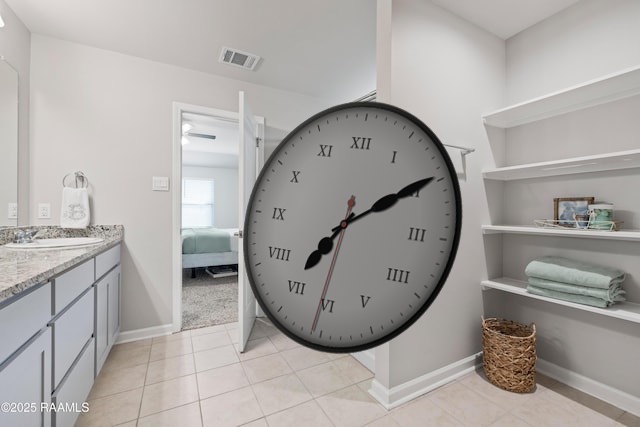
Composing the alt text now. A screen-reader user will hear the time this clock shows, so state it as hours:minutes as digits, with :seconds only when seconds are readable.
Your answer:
7:09:31
